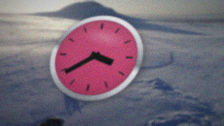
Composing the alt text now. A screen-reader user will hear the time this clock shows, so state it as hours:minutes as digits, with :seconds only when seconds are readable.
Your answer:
3:39
